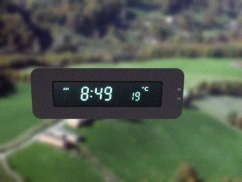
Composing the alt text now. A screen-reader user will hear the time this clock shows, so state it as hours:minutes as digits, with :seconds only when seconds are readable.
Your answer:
8:49
